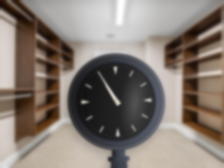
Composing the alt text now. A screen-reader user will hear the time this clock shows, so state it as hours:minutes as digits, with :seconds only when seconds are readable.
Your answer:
10:55
